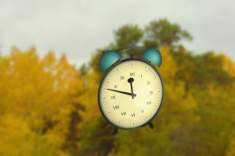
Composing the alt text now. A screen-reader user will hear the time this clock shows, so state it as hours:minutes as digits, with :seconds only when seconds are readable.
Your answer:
11:48
